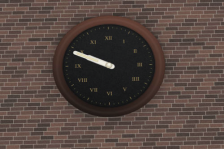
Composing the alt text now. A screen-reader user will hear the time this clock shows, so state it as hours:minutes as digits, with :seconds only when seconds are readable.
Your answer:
9:49
